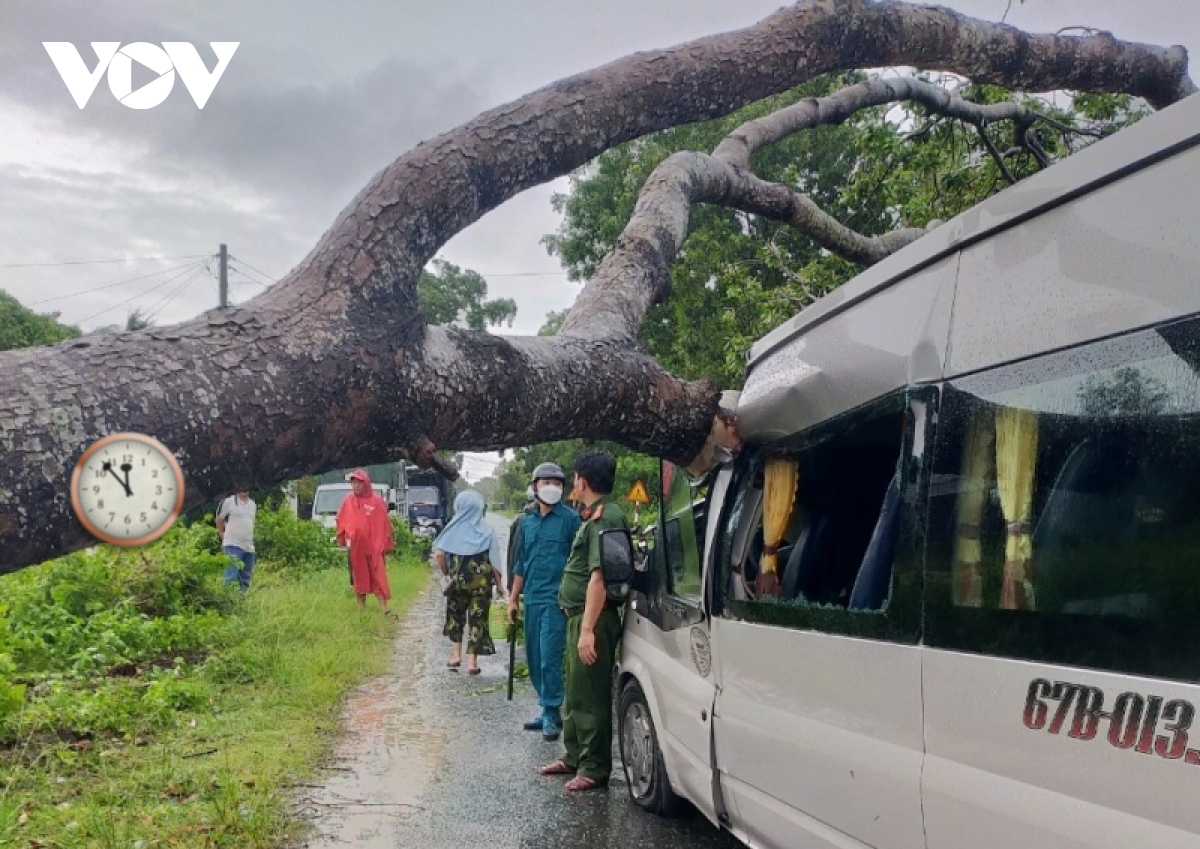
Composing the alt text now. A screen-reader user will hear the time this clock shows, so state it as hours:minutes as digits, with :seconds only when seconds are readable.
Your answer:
11:53
